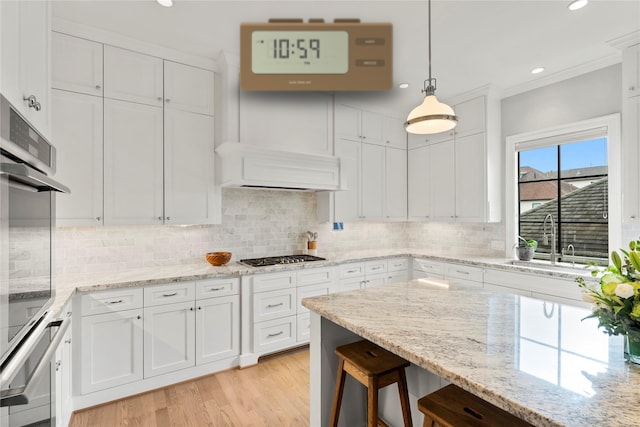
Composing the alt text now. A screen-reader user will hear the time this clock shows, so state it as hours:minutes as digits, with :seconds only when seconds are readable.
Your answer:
10:59
